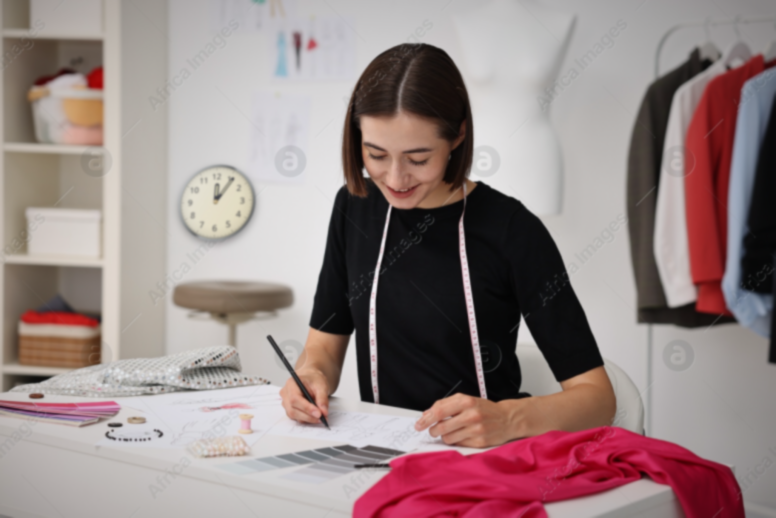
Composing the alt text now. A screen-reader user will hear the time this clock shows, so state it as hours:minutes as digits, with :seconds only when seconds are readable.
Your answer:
12:06
